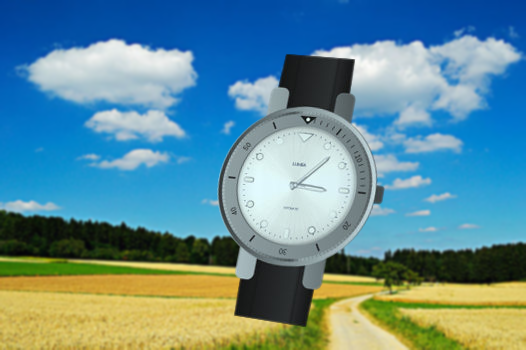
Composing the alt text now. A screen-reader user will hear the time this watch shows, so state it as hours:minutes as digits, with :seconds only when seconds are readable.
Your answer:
3:07
